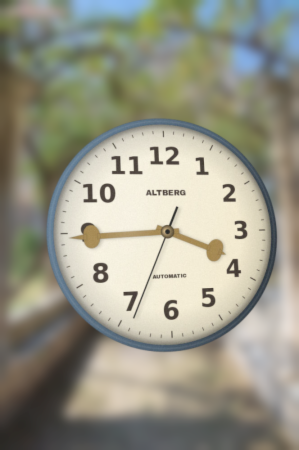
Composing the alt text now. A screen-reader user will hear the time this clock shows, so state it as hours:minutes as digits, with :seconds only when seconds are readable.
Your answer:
3:44:34
